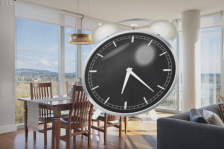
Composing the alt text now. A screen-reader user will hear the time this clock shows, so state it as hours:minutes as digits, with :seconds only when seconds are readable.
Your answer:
6:22
